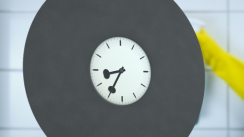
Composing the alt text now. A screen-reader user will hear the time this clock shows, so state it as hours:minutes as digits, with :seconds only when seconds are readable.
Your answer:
8:35
